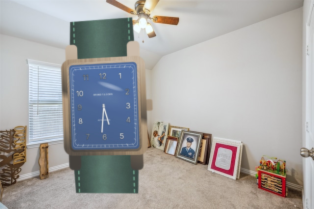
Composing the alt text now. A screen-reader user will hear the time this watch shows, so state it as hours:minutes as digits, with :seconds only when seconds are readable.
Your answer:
5:31
